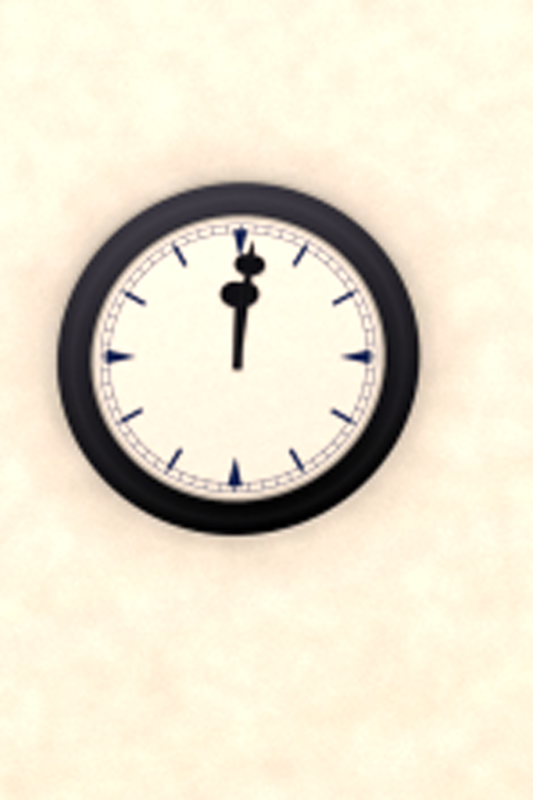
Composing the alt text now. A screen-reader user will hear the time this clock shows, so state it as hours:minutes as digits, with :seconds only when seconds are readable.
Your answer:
12:01
